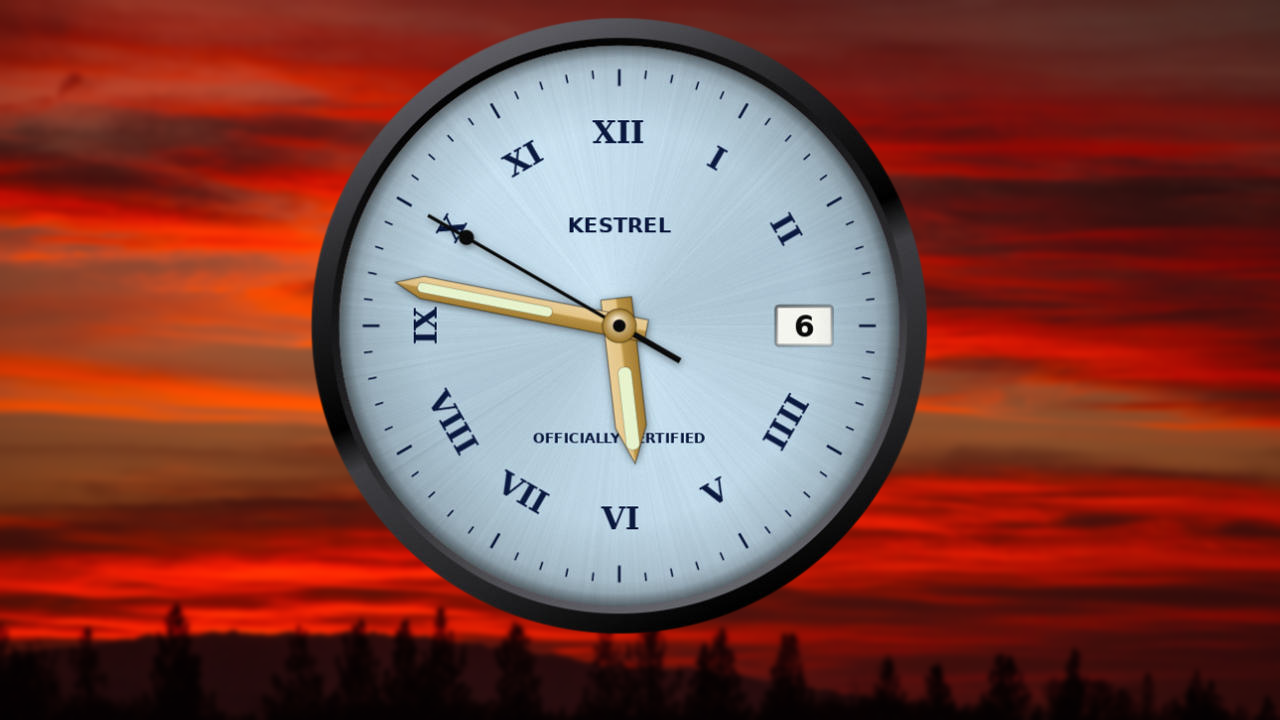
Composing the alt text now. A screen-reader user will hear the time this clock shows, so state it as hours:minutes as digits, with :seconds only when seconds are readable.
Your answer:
5:46:50
